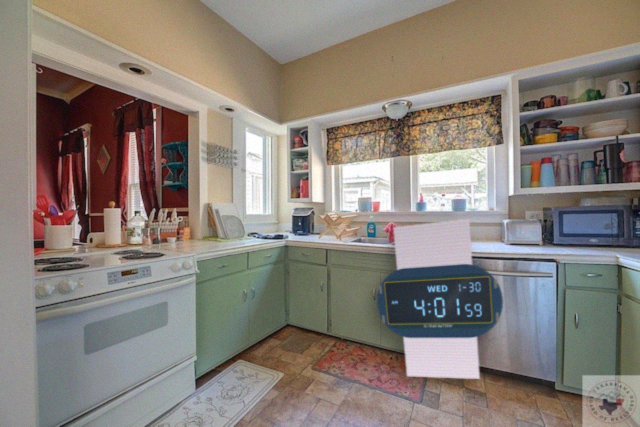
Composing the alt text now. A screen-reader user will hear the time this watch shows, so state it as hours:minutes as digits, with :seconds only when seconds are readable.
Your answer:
4:01:59
